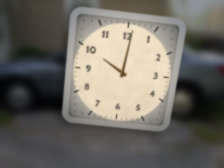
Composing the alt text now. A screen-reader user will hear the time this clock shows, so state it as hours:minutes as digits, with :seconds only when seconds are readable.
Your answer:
10:01
